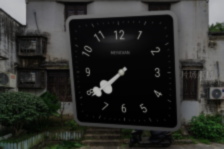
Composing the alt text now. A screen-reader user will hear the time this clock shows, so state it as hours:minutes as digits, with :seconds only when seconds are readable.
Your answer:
7:39
